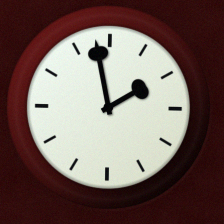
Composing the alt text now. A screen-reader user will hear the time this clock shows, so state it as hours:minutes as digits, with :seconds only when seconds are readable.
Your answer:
1:58
